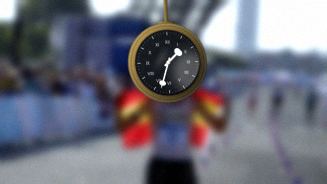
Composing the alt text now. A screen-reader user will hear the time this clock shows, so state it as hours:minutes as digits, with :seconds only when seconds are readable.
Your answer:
1:33
